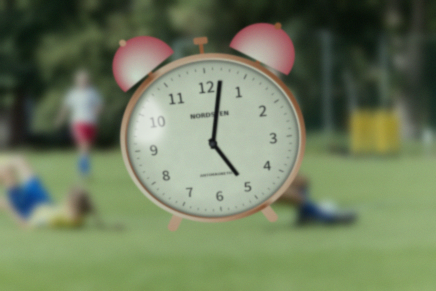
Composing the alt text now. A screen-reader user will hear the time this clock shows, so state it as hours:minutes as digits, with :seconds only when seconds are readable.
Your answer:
5:02
